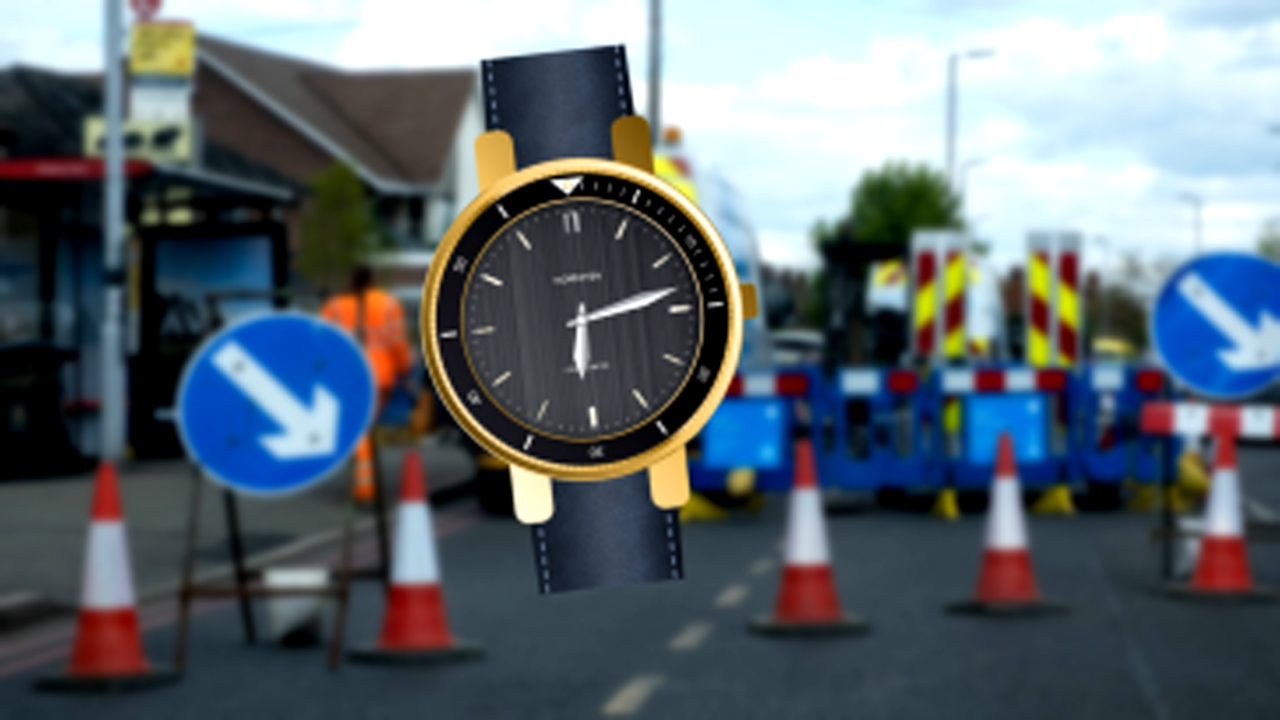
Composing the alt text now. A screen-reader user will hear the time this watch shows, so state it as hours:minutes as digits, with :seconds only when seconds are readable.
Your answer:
6:13
